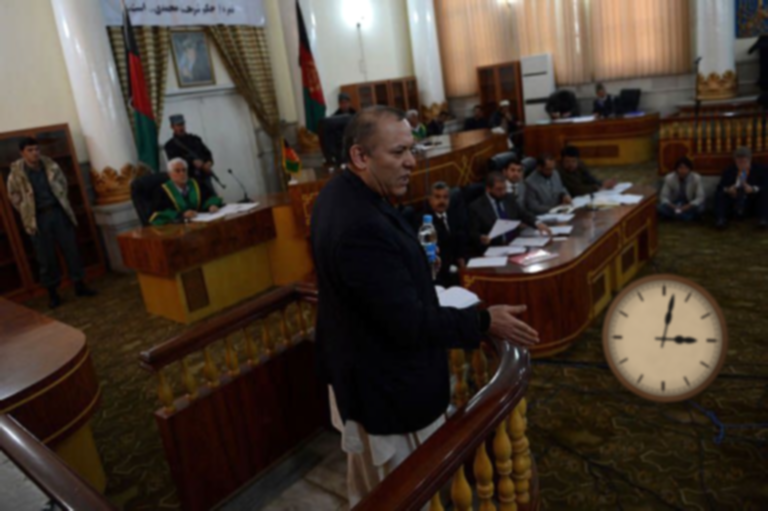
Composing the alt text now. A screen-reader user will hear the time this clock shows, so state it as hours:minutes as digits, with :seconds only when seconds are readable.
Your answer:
3:02
